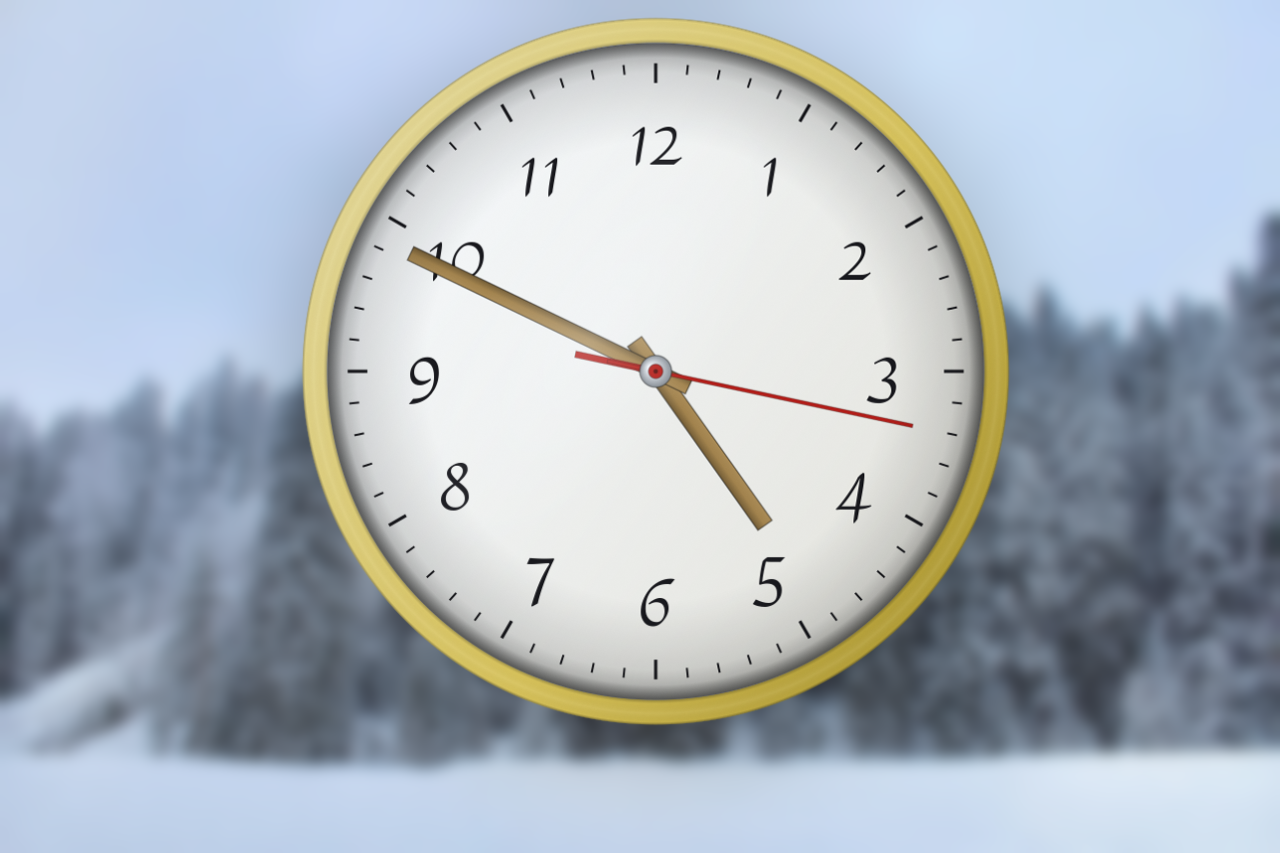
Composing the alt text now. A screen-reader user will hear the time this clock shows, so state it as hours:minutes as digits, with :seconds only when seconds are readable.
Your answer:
4:49:17
